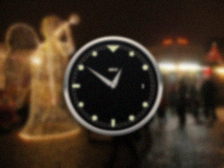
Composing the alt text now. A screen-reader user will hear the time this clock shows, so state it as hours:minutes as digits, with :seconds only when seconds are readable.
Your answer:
12:51
